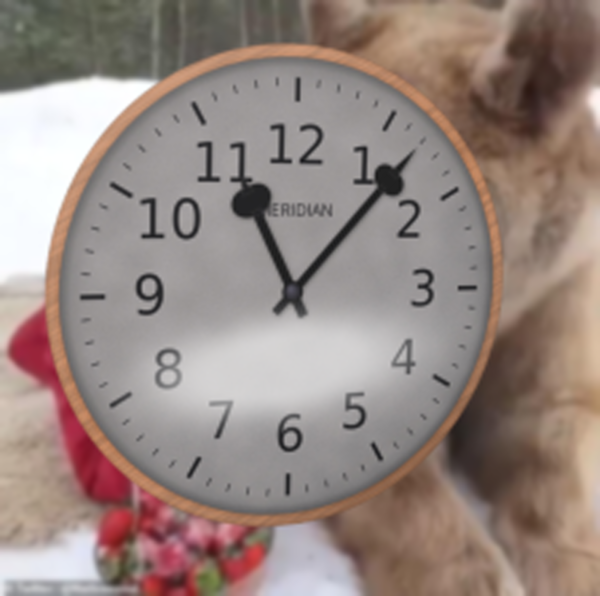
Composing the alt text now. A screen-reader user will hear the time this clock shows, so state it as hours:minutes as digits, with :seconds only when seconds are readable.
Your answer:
11:07
